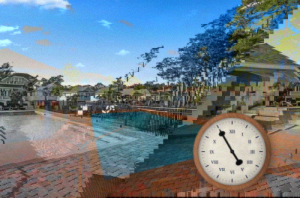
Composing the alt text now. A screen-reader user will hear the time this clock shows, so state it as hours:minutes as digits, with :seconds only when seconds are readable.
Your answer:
4:55
